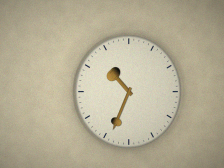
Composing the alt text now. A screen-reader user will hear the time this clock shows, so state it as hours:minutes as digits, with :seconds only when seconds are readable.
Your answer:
10:34
